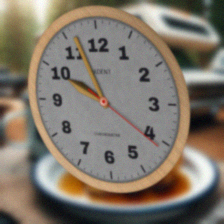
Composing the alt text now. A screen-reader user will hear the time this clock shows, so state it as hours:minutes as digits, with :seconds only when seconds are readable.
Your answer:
9:56:21
